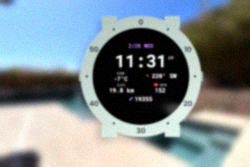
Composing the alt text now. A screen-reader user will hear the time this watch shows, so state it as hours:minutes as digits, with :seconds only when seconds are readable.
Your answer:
11:31
